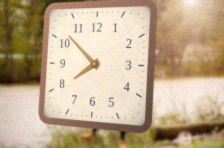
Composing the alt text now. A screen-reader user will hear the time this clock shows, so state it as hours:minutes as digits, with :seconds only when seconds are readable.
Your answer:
7:52
